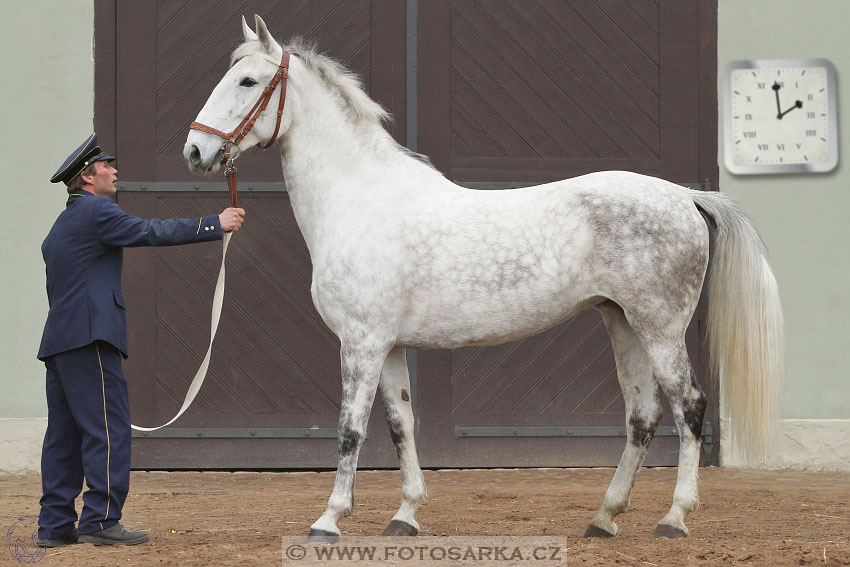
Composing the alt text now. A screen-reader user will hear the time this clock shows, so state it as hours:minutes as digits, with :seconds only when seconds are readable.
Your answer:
1:59
